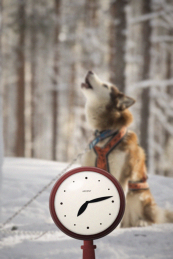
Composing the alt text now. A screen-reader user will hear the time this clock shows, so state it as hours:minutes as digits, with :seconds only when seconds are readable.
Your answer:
7:13
